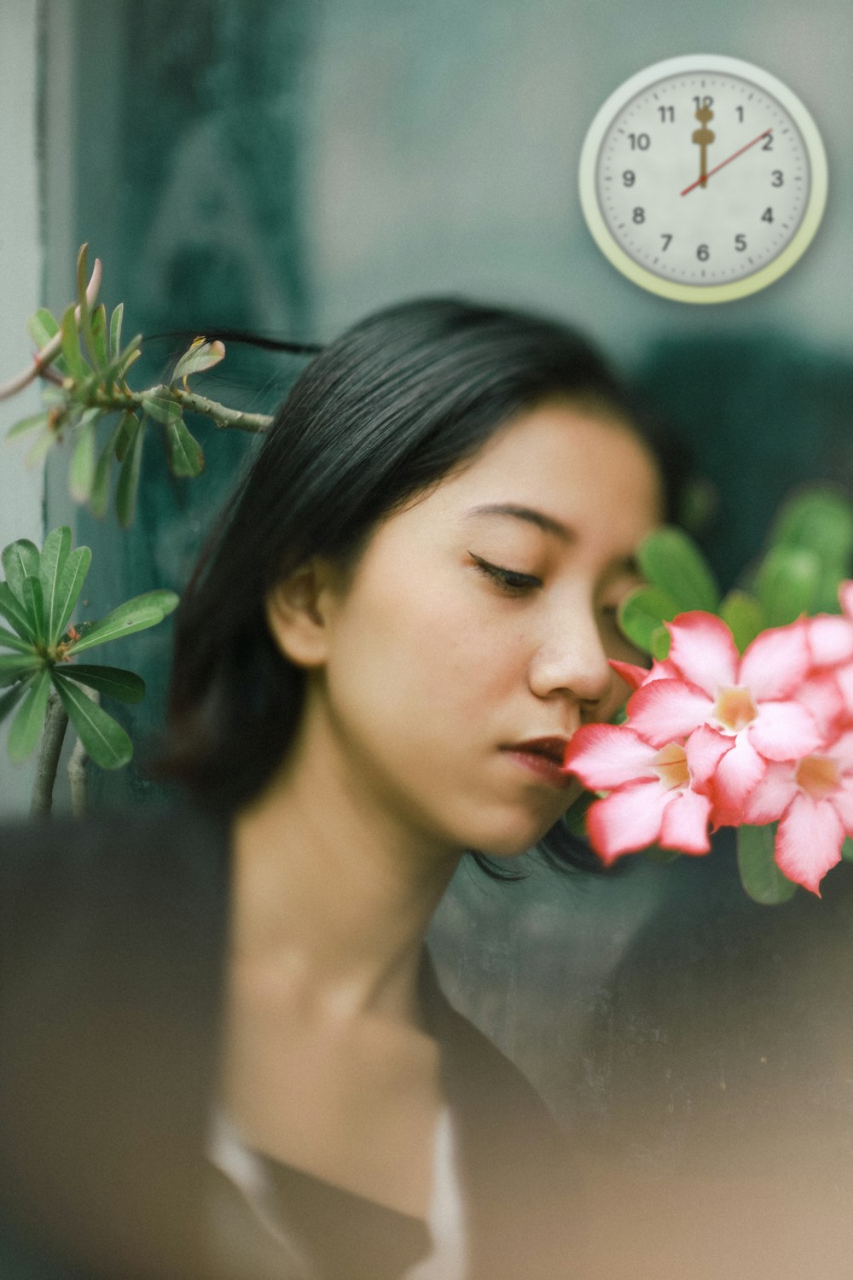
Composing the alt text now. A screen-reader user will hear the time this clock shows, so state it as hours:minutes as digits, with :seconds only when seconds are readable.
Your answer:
12:00:09
